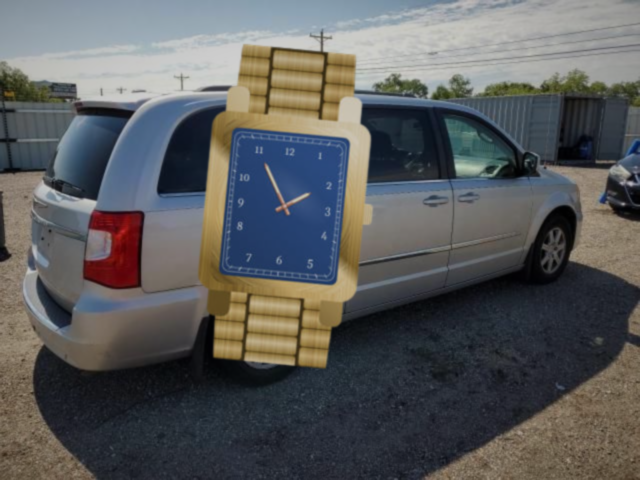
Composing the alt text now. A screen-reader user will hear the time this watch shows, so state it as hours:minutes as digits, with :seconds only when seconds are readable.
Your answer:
1:55
